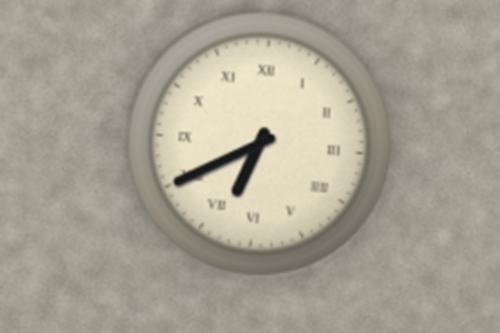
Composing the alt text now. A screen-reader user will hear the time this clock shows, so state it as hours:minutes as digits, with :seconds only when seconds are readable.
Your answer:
6:40
